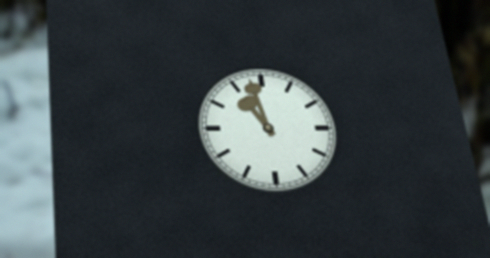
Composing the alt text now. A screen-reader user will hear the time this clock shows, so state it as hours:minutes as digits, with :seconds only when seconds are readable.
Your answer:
10:58
